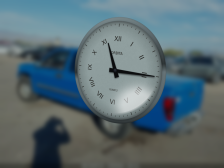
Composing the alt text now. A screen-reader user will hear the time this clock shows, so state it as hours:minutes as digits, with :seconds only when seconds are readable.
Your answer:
11:15
